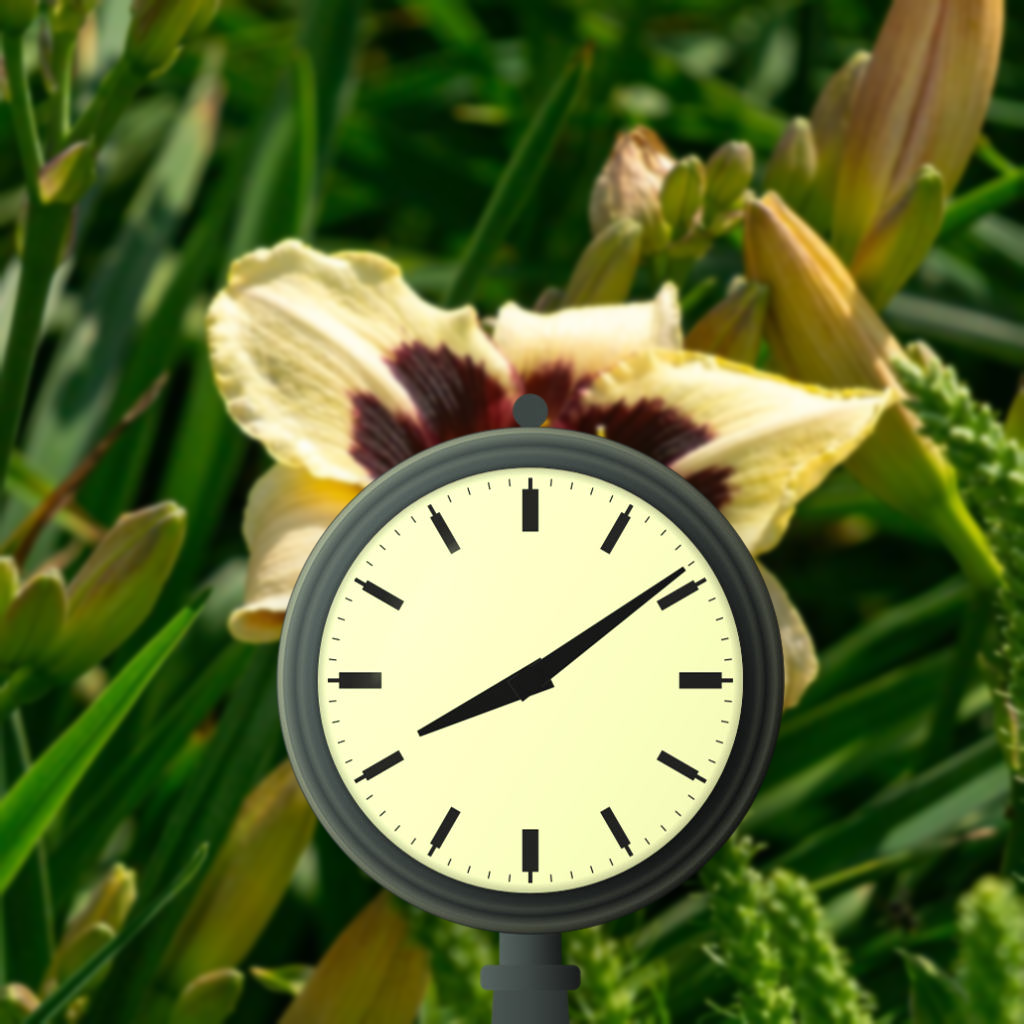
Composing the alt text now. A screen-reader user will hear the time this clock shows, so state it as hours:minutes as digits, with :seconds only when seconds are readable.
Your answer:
8:09
